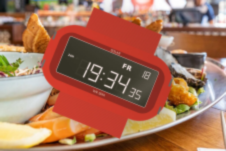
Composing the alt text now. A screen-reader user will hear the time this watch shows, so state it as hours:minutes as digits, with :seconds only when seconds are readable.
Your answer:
19:34
